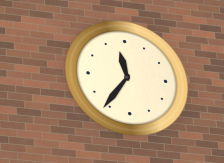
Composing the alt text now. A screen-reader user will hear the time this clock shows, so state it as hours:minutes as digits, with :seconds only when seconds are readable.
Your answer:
11:36
